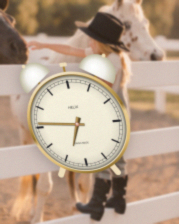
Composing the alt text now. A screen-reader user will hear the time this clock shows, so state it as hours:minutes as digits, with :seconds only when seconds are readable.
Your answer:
6:46
